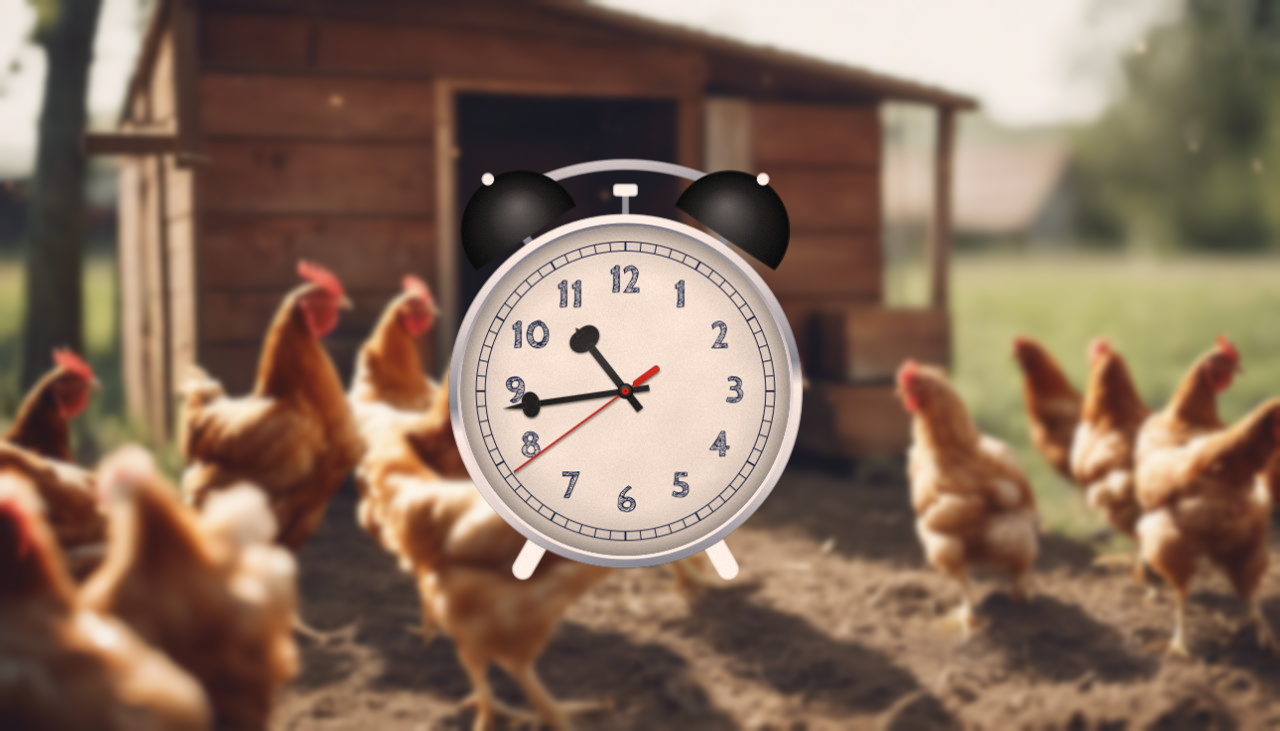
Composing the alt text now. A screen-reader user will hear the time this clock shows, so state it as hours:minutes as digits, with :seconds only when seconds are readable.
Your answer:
10:43:39
